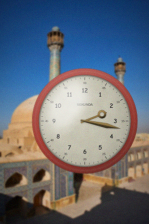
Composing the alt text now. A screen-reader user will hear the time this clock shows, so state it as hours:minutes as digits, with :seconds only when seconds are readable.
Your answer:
2:17
